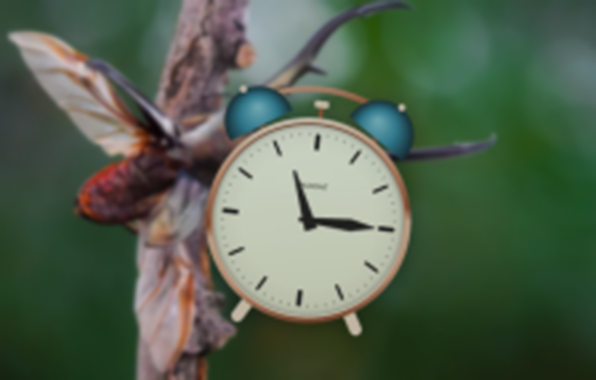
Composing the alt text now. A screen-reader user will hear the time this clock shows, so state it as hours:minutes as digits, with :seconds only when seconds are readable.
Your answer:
11:15
